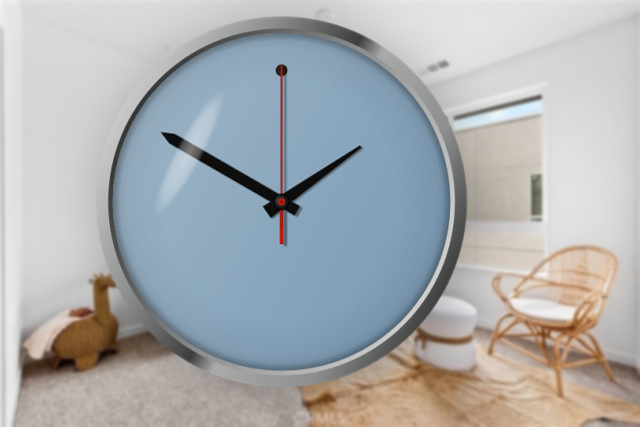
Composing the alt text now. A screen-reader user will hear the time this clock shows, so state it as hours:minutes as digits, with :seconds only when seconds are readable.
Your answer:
1:50:00
